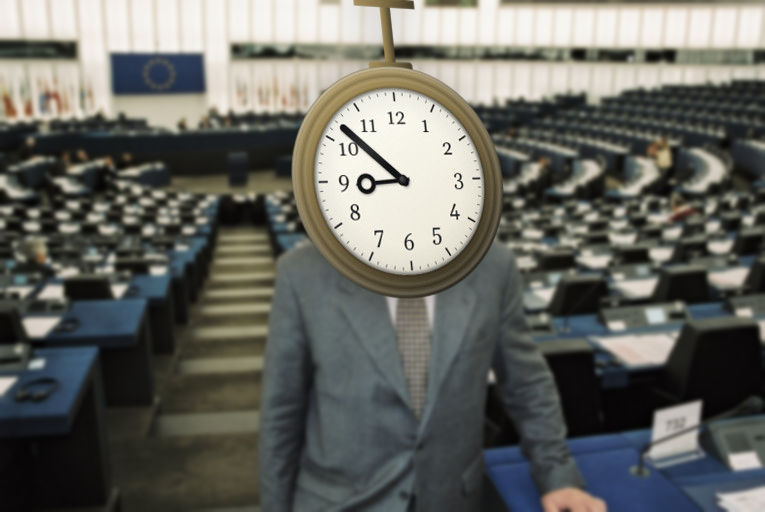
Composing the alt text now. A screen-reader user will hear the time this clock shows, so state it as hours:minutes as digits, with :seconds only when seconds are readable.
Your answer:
8:52
